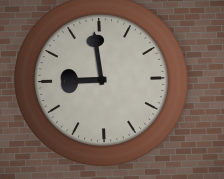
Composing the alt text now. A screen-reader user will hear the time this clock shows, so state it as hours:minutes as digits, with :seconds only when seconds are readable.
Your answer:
8:59
